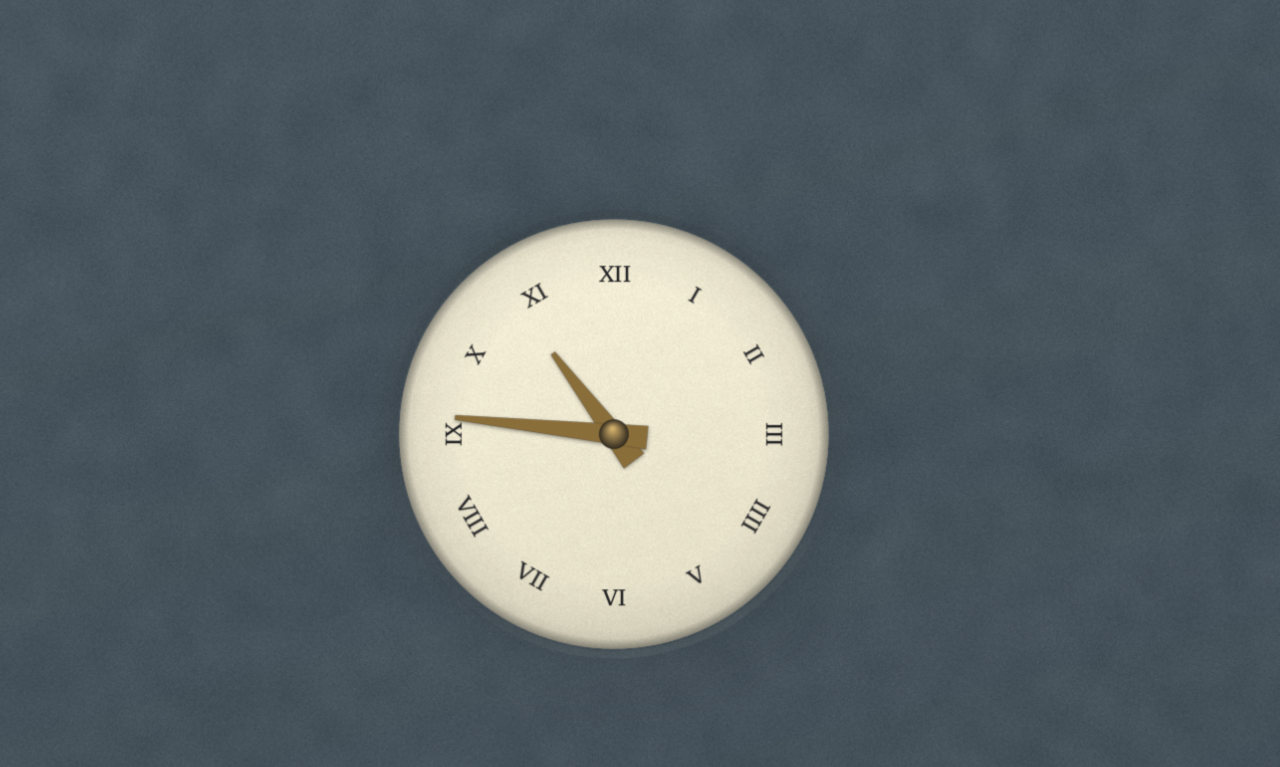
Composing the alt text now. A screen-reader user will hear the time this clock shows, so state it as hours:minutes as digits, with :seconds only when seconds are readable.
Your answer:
10:46
